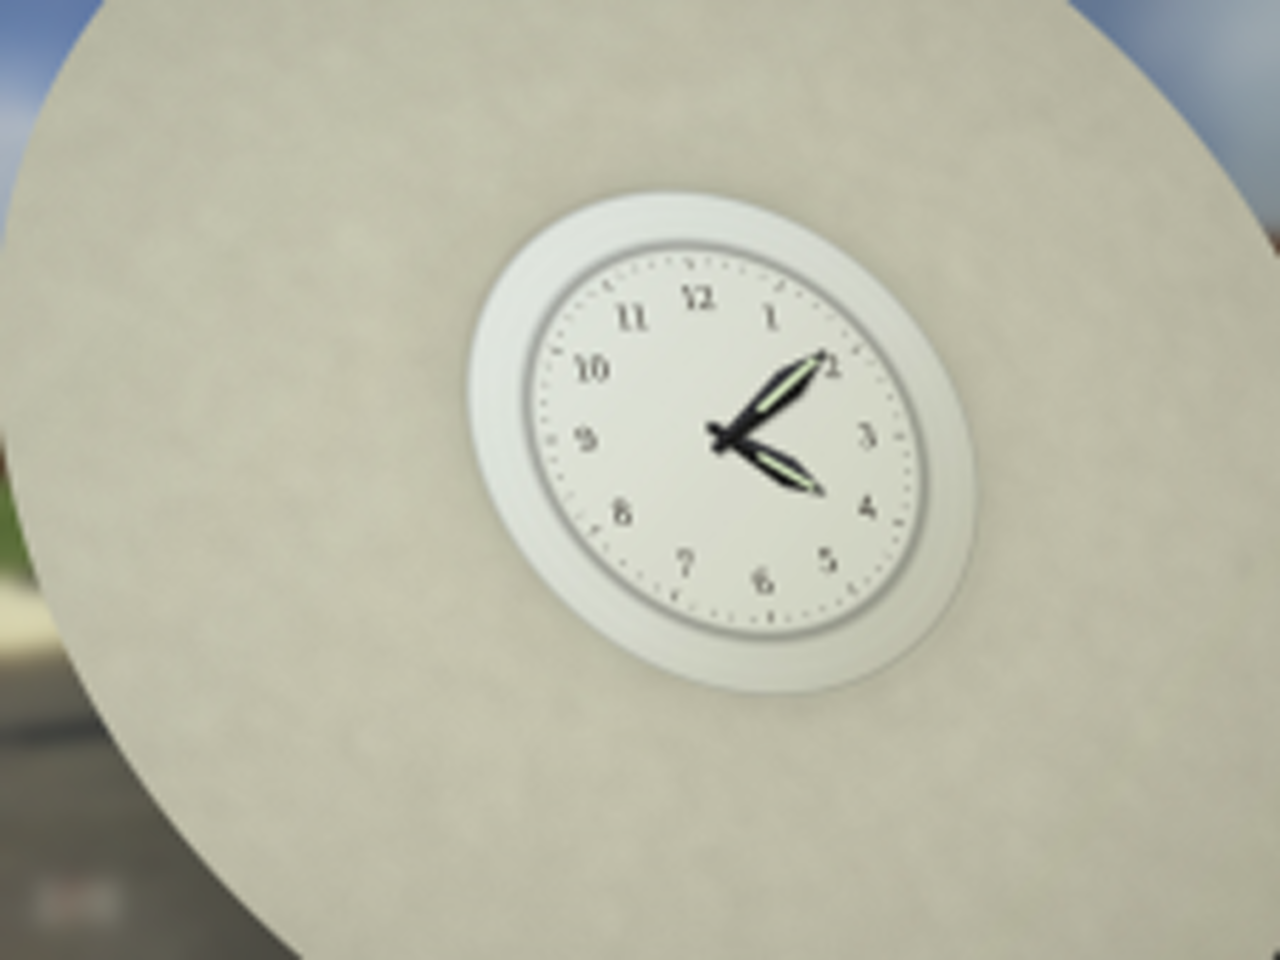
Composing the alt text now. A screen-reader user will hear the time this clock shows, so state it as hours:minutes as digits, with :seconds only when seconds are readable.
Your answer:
4:09
